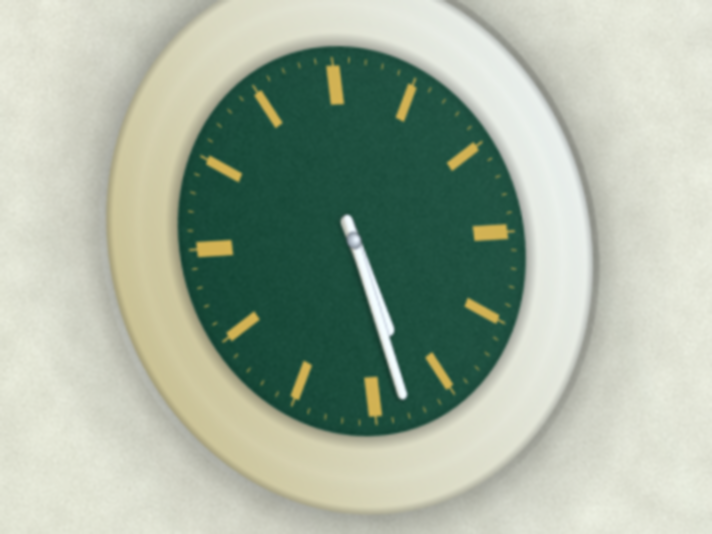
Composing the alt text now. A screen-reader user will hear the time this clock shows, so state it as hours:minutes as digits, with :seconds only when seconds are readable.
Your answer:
5:28
